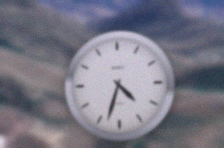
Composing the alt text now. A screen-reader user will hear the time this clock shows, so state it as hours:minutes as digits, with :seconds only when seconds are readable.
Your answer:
4:33
